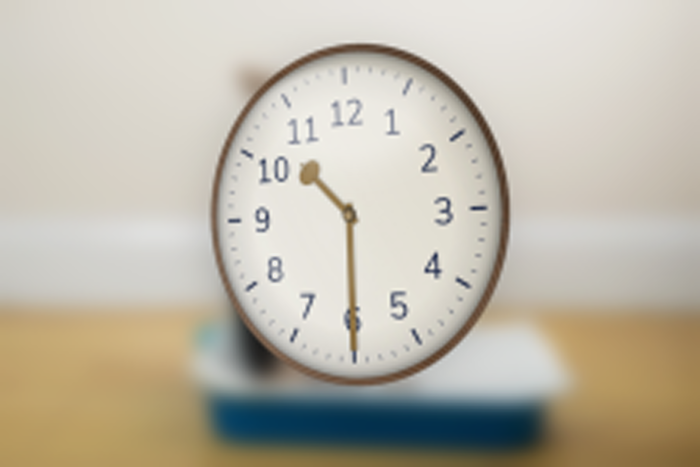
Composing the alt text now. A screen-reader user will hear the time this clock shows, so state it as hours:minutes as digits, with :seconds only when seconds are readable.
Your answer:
10:30
